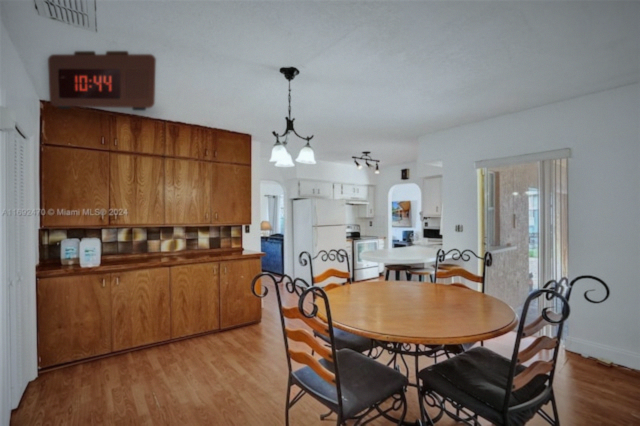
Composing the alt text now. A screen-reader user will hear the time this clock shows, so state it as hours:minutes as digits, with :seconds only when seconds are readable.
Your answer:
10:44
